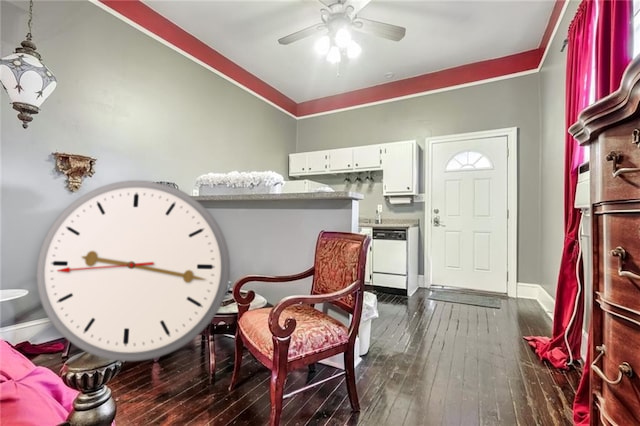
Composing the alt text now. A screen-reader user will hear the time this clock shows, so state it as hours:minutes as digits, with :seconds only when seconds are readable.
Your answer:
9:16:44
